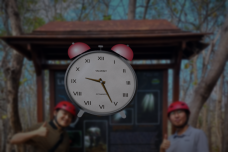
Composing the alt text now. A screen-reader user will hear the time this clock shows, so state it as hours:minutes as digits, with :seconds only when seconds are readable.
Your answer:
9:26
